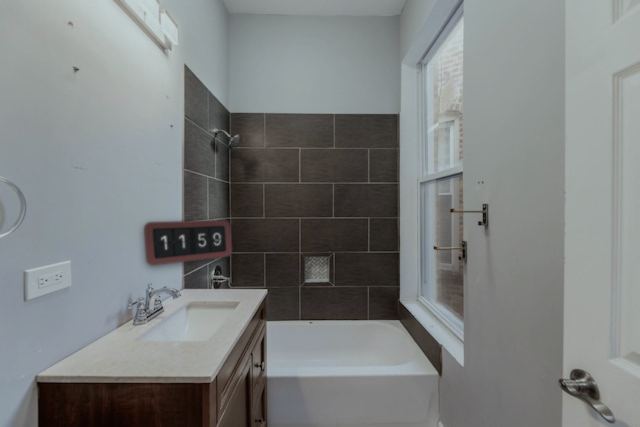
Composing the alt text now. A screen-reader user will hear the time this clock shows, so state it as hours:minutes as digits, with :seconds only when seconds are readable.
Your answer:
11:59
